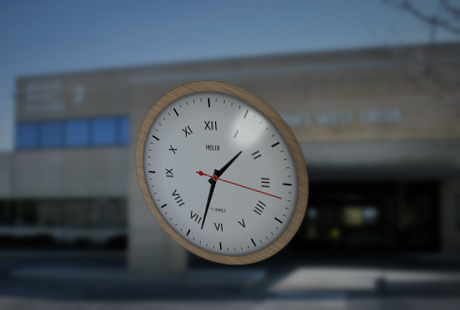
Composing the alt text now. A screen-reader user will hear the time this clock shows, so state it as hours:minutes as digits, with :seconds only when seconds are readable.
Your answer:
1:33:17
